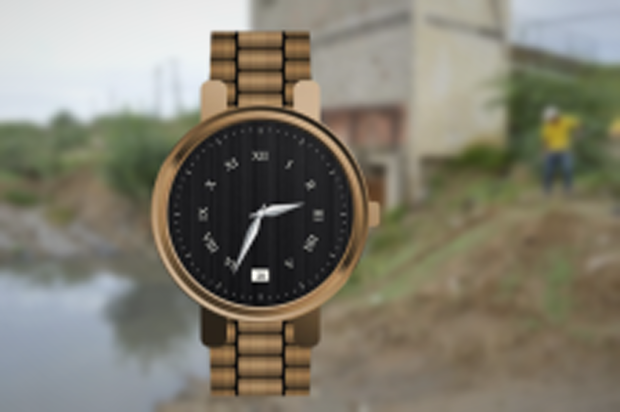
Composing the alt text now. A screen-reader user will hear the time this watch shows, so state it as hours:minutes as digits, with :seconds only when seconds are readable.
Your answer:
2:34
